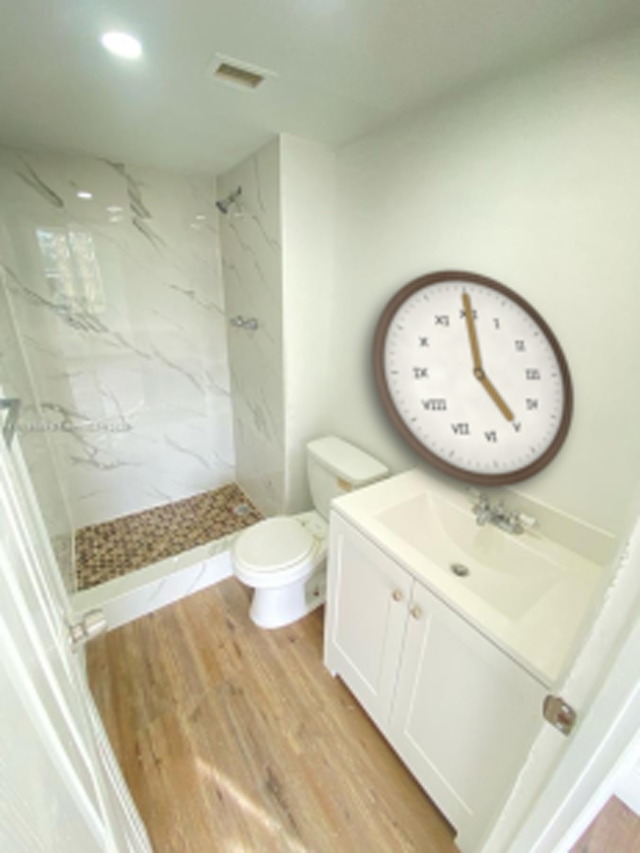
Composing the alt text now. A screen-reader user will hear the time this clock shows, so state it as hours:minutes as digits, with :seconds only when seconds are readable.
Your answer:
5:00
